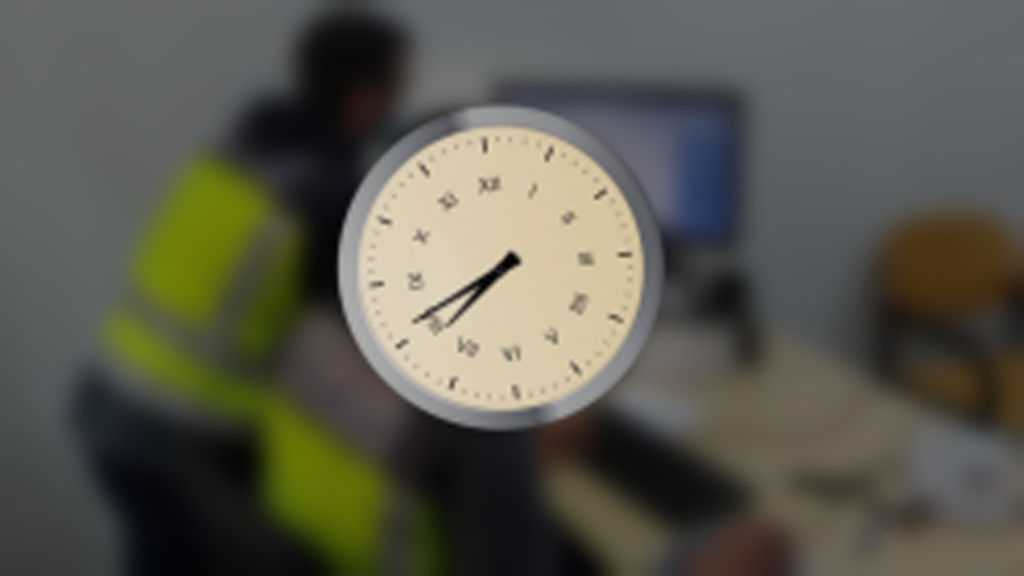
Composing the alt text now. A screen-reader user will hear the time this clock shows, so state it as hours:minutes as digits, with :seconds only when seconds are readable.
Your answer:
7:41
